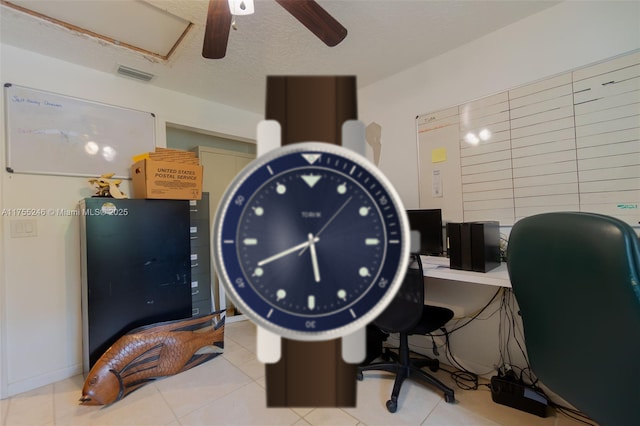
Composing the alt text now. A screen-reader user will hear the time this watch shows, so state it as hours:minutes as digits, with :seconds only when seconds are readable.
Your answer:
5:41:07
